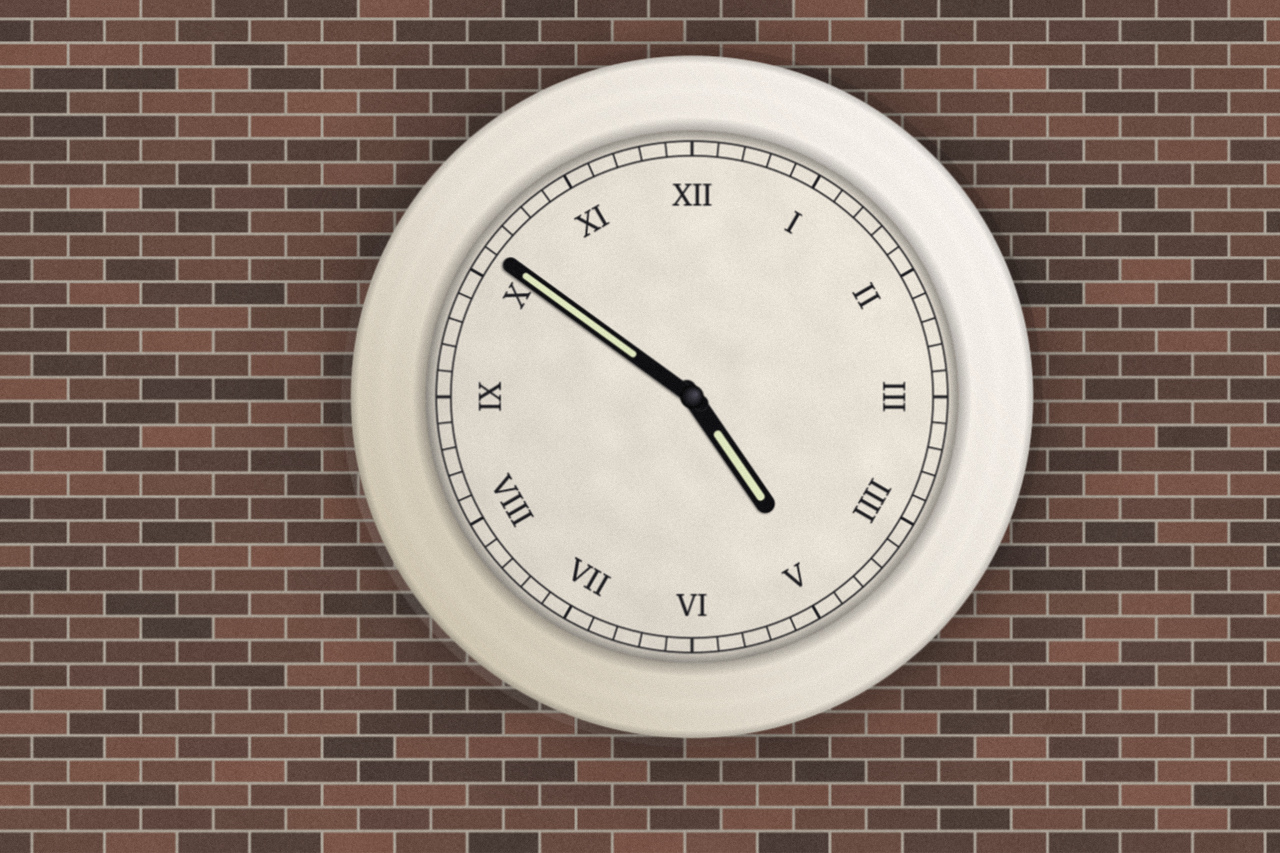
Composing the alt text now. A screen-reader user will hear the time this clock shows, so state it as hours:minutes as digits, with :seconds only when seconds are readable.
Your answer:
4:51
